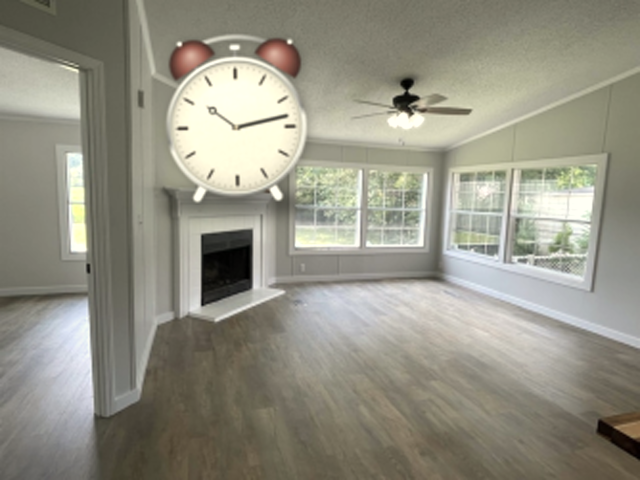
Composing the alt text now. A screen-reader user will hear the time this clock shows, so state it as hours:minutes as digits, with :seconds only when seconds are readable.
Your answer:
10:13
